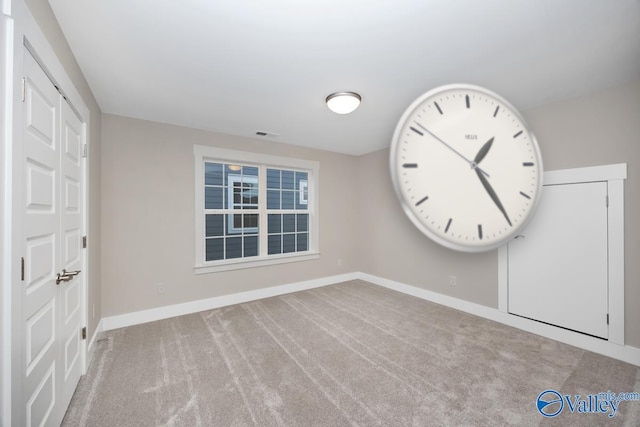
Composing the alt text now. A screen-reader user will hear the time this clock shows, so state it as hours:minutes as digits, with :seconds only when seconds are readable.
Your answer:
1:24:51
